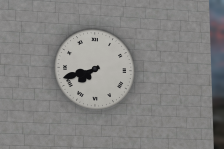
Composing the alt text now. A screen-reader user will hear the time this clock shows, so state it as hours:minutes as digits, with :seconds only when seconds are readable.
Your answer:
7:42
